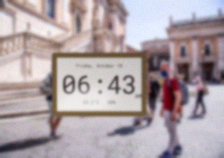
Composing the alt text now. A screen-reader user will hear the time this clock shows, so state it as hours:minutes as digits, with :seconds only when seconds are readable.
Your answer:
6:43
